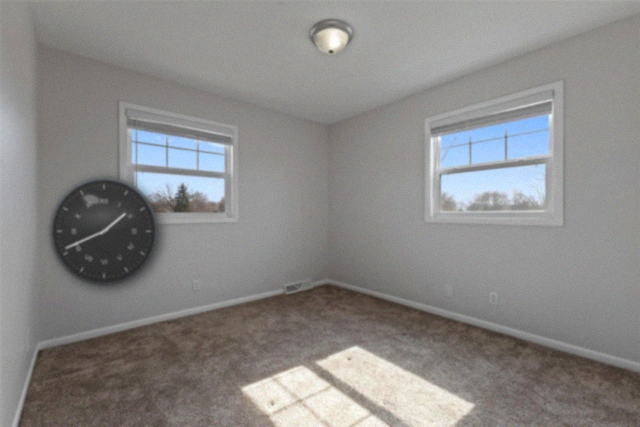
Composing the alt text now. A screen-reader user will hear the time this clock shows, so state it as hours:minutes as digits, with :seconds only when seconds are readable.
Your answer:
1:41
